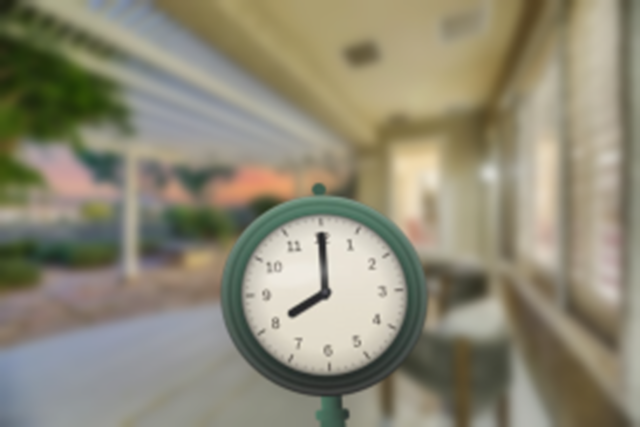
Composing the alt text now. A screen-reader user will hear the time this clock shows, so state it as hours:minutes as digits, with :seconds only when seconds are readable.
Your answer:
8:00
